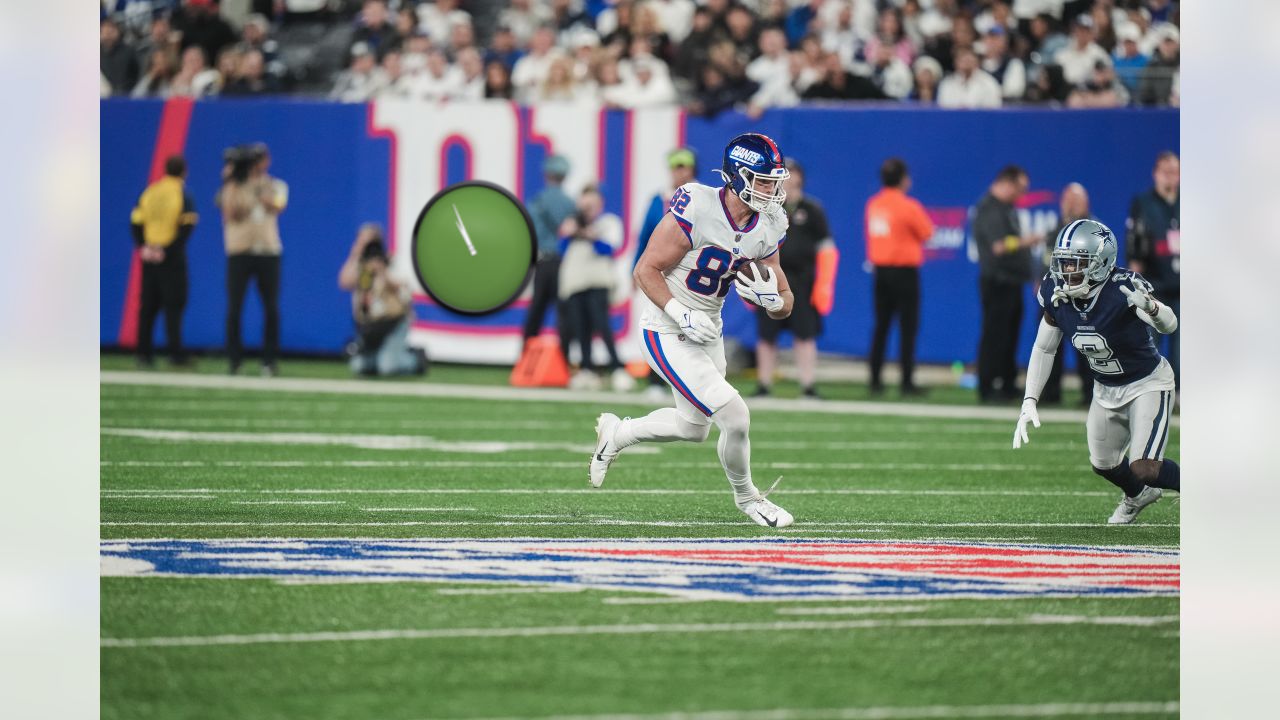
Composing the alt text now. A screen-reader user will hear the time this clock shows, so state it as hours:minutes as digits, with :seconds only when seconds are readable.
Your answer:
10:56
